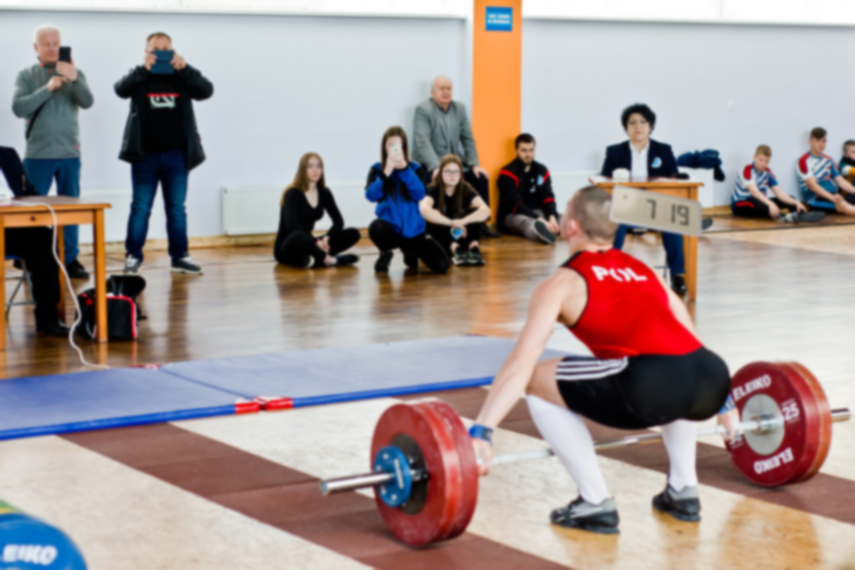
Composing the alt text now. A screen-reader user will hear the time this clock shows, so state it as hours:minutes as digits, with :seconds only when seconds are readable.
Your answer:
7:19
